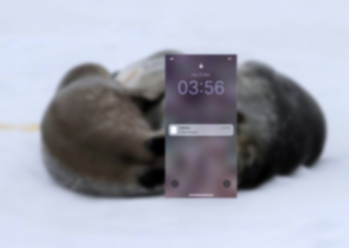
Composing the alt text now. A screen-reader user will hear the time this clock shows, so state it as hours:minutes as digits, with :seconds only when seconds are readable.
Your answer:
3:56
